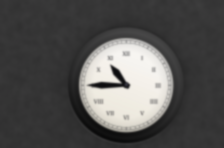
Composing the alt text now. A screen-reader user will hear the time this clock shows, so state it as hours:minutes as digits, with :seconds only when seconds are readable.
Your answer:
10:45
